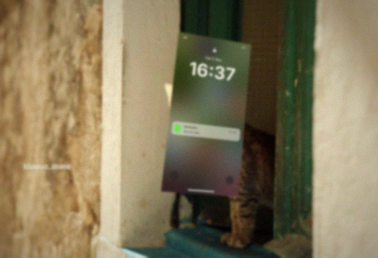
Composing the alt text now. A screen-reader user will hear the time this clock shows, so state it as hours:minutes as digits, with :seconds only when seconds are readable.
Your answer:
16:37
